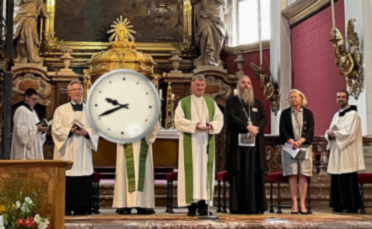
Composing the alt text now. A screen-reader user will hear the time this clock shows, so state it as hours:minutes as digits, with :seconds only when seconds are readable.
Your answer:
9:41
